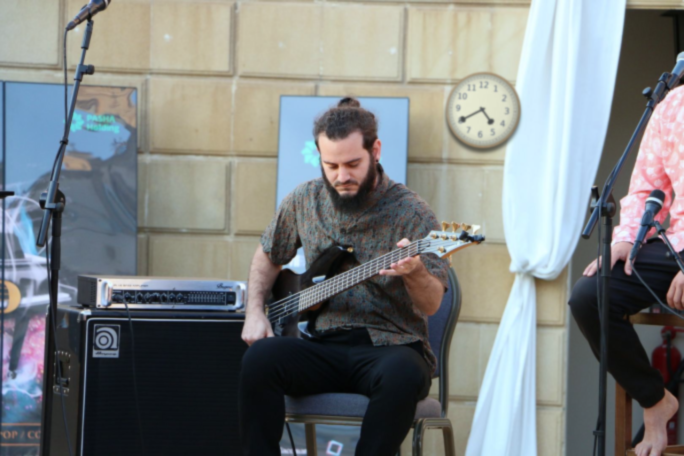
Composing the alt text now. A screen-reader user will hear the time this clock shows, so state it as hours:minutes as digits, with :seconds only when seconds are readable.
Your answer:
4:40
